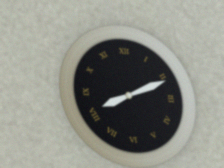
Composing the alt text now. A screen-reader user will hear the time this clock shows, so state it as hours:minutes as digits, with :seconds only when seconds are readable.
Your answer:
8:11
